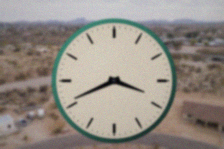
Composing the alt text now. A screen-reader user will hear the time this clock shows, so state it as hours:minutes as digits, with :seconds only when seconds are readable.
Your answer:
3:41
